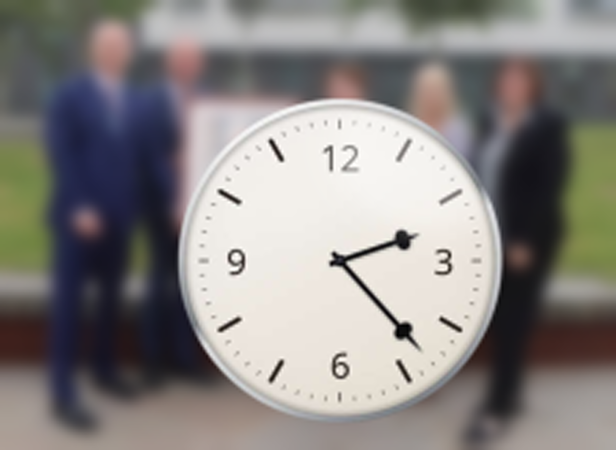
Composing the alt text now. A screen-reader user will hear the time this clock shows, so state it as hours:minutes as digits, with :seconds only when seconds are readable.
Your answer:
2:23
